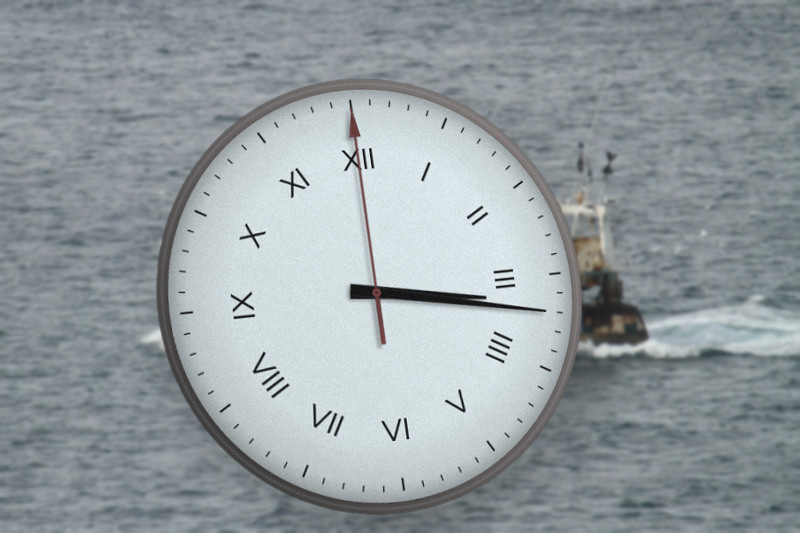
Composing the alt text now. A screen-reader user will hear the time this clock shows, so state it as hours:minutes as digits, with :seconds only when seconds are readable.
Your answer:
3:17:00
